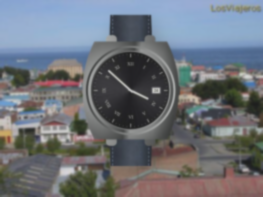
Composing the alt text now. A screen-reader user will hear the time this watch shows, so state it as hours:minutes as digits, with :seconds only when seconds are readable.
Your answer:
3:52
